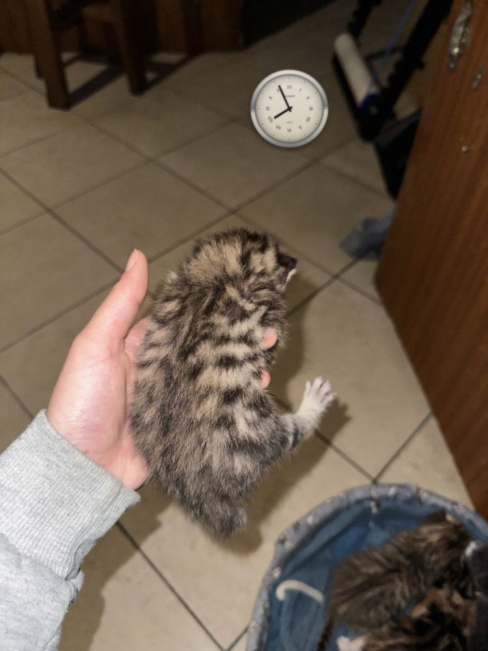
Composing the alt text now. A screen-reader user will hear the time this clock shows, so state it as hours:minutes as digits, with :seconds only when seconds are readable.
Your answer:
7:56
